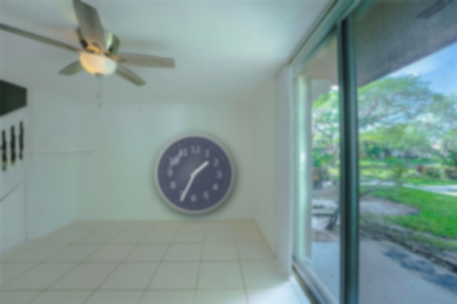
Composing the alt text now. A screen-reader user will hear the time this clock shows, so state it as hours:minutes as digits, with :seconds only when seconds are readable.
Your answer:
1:34
